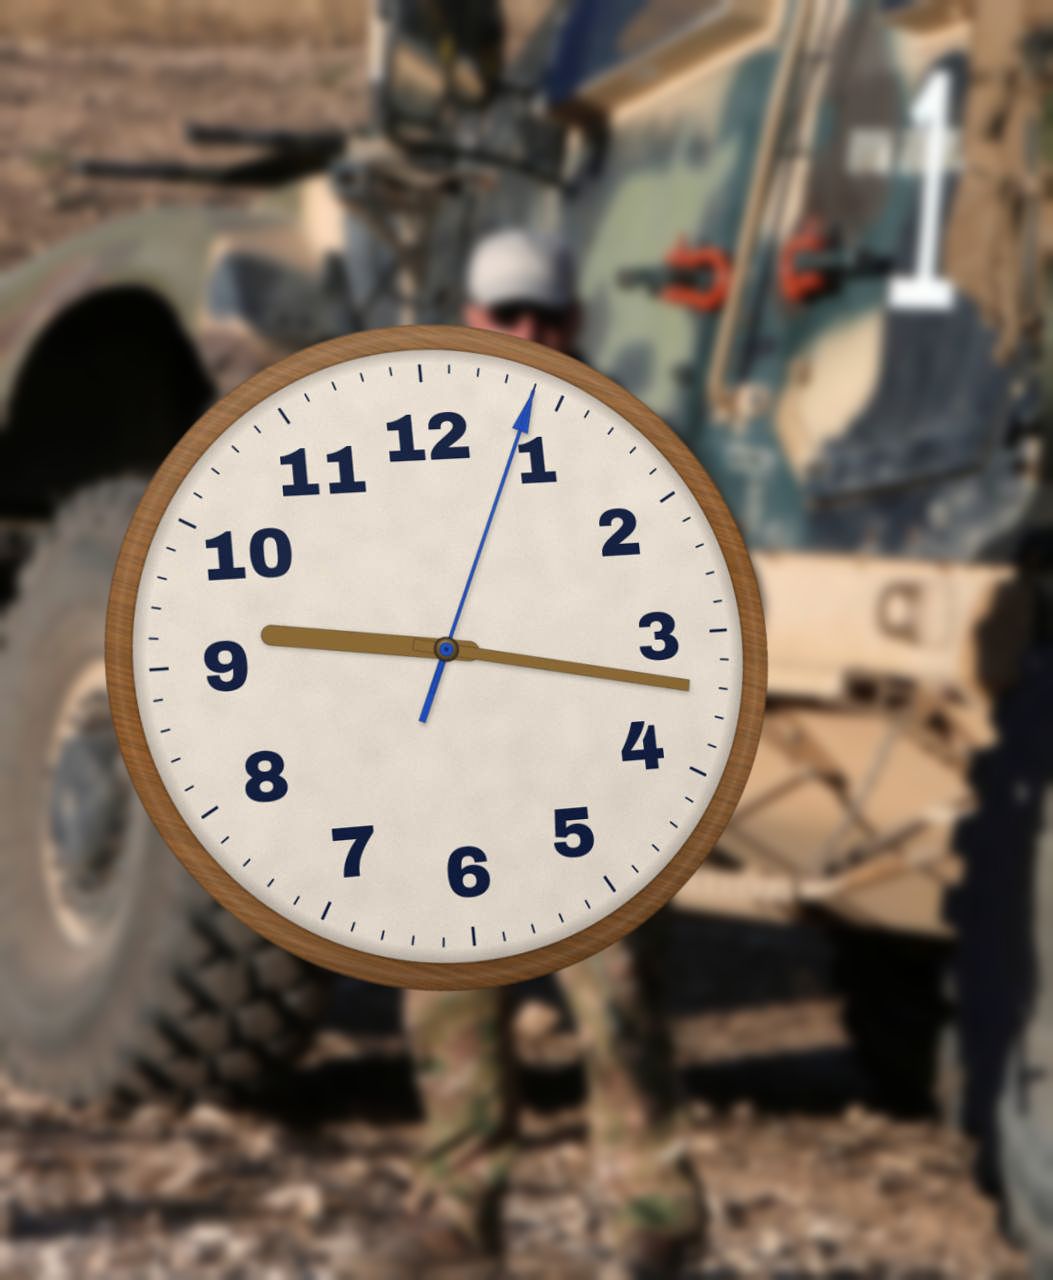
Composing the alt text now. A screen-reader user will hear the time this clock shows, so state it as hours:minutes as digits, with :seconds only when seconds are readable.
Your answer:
9:17:04
